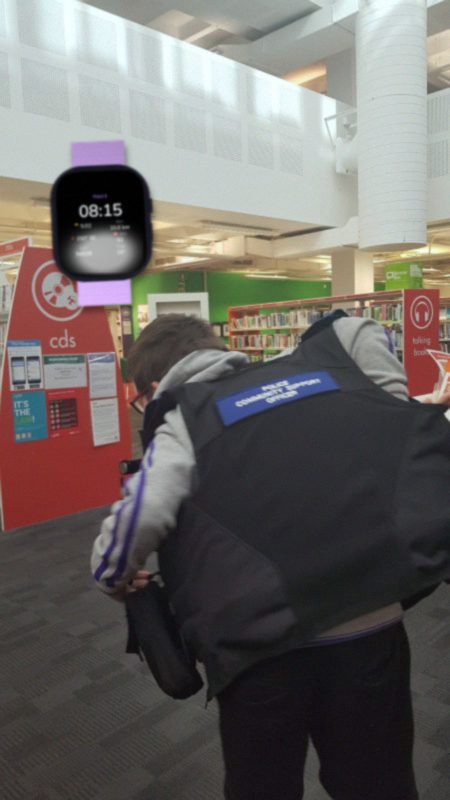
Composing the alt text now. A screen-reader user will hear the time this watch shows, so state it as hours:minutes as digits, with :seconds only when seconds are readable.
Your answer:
8:15
